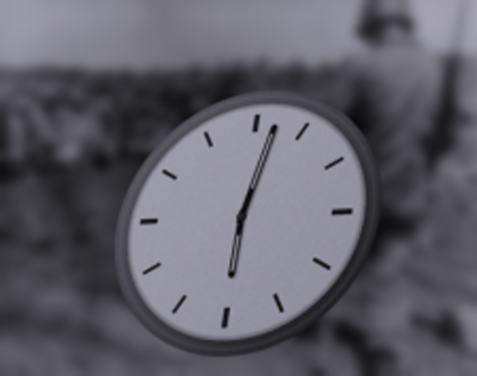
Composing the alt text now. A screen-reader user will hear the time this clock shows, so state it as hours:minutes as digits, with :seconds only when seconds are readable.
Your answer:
6:02
